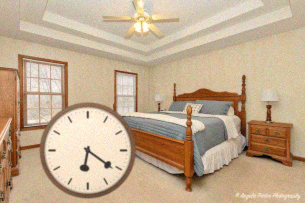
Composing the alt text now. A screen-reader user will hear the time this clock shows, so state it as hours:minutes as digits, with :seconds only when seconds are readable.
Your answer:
6:21
